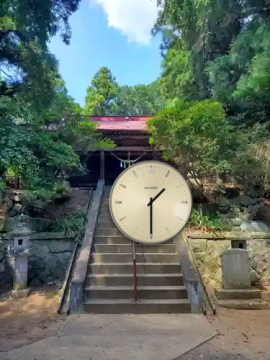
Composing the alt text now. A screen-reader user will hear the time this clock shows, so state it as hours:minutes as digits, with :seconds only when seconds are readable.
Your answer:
1:30
